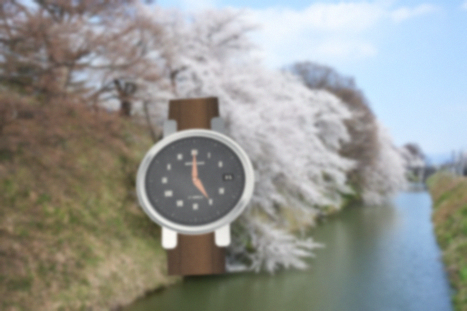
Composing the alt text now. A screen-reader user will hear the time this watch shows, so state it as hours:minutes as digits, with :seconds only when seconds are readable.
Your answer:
5:00
